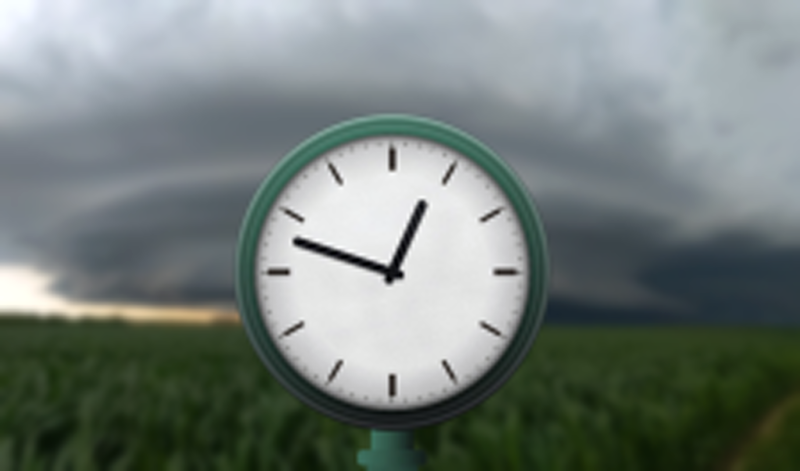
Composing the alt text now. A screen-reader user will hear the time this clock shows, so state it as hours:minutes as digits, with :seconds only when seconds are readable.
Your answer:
12:48
